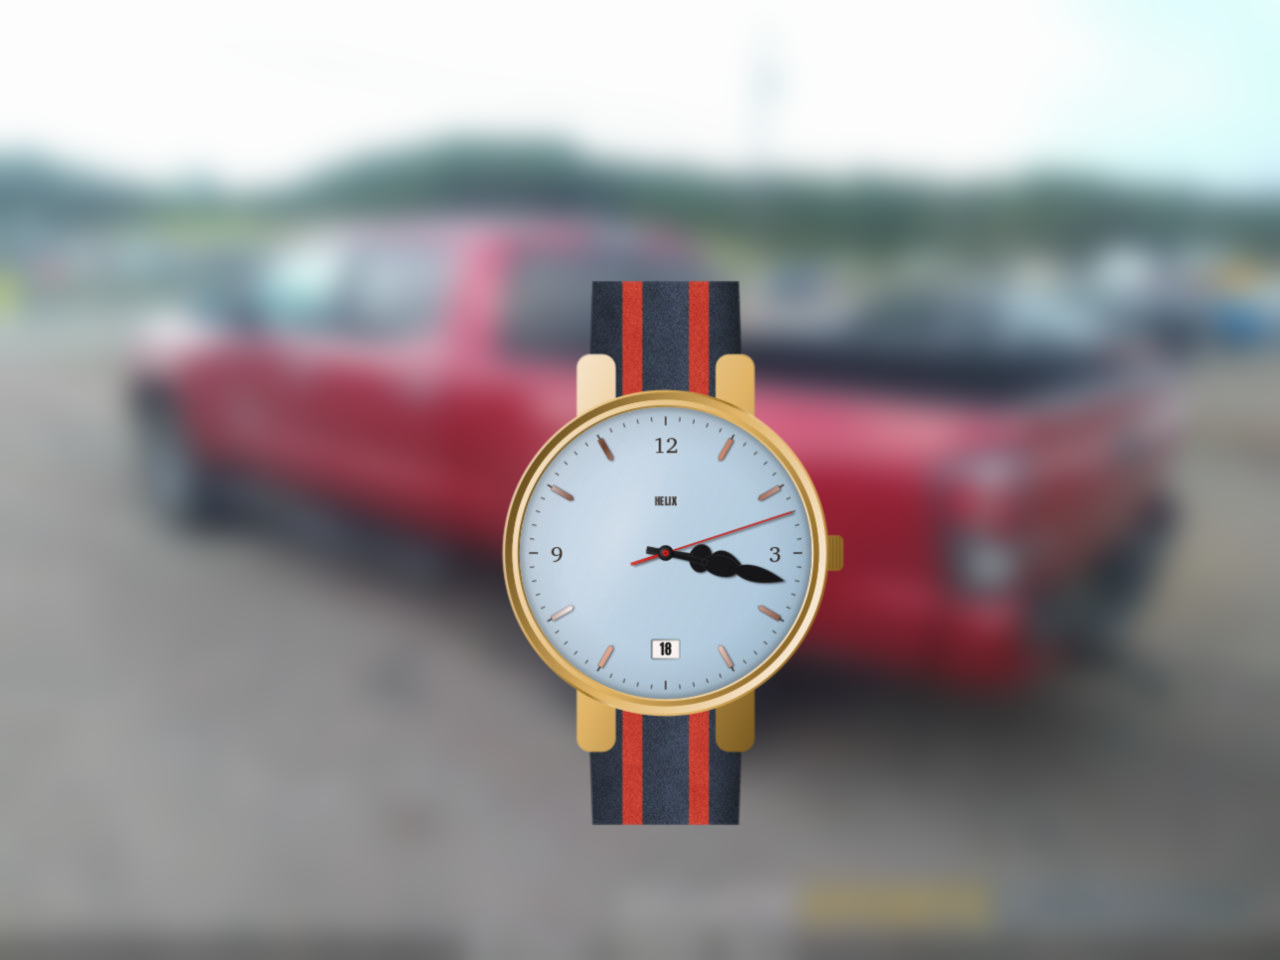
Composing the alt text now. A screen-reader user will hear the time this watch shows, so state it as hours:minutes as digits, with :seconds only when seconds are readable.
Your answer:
3:17:12
